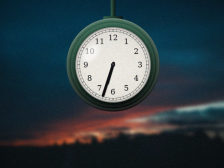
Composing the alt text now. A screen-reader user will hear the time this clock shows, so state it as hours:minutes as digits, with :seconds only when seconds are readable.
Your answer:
6:33
